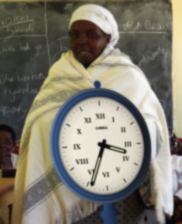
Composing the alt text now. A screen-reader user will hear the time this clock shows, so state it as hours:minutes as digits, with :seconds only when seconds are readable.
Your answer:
3:34
